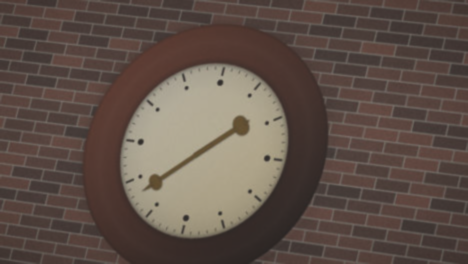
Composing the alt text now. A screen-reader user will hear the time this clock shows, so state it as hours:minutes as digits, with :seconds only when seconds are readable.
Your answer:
1:38
